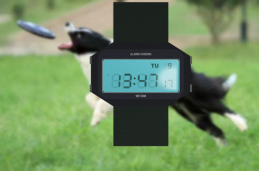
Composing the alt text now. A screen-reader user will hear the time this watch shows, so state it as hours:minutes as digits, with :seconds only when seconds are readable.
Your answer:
13:47:17
